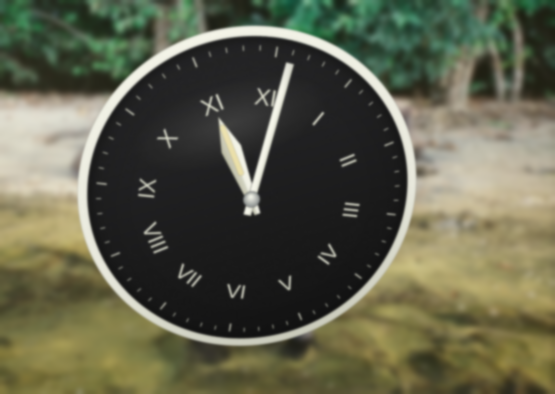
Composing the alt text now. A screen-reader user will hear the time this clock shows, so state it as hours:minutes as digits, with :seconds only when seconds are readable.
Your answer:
11:01
